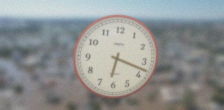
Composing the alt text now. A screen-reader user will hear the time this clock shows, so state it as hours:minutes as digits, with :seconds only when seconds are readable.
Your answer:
6:18
